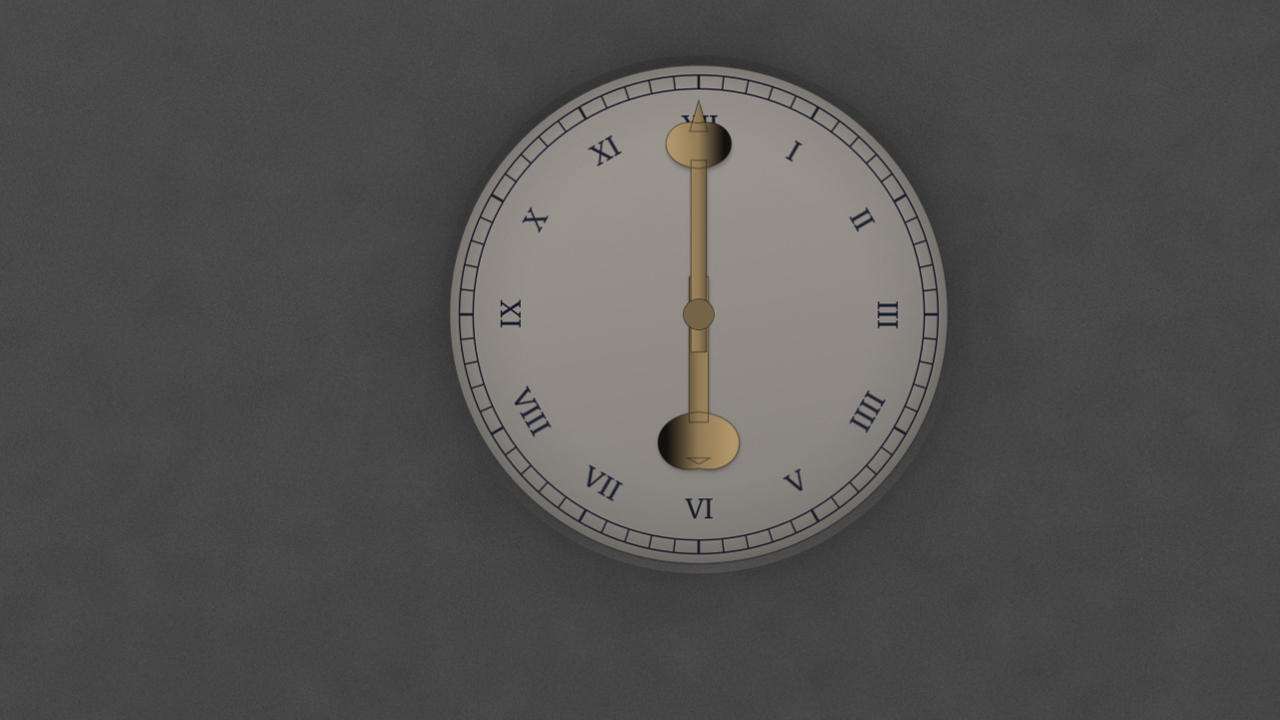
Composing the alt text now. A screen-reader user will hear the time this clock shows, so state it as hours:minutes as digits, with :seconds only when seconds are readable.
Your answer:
6:00
